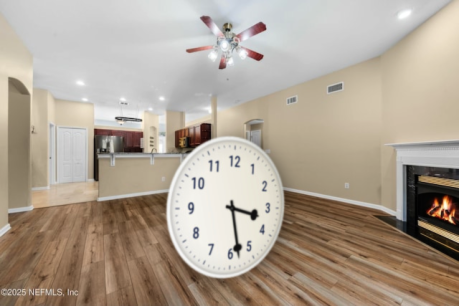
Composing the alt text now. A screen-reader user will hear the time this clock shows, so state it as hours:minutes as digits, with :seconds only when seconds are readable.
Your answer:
3:28
